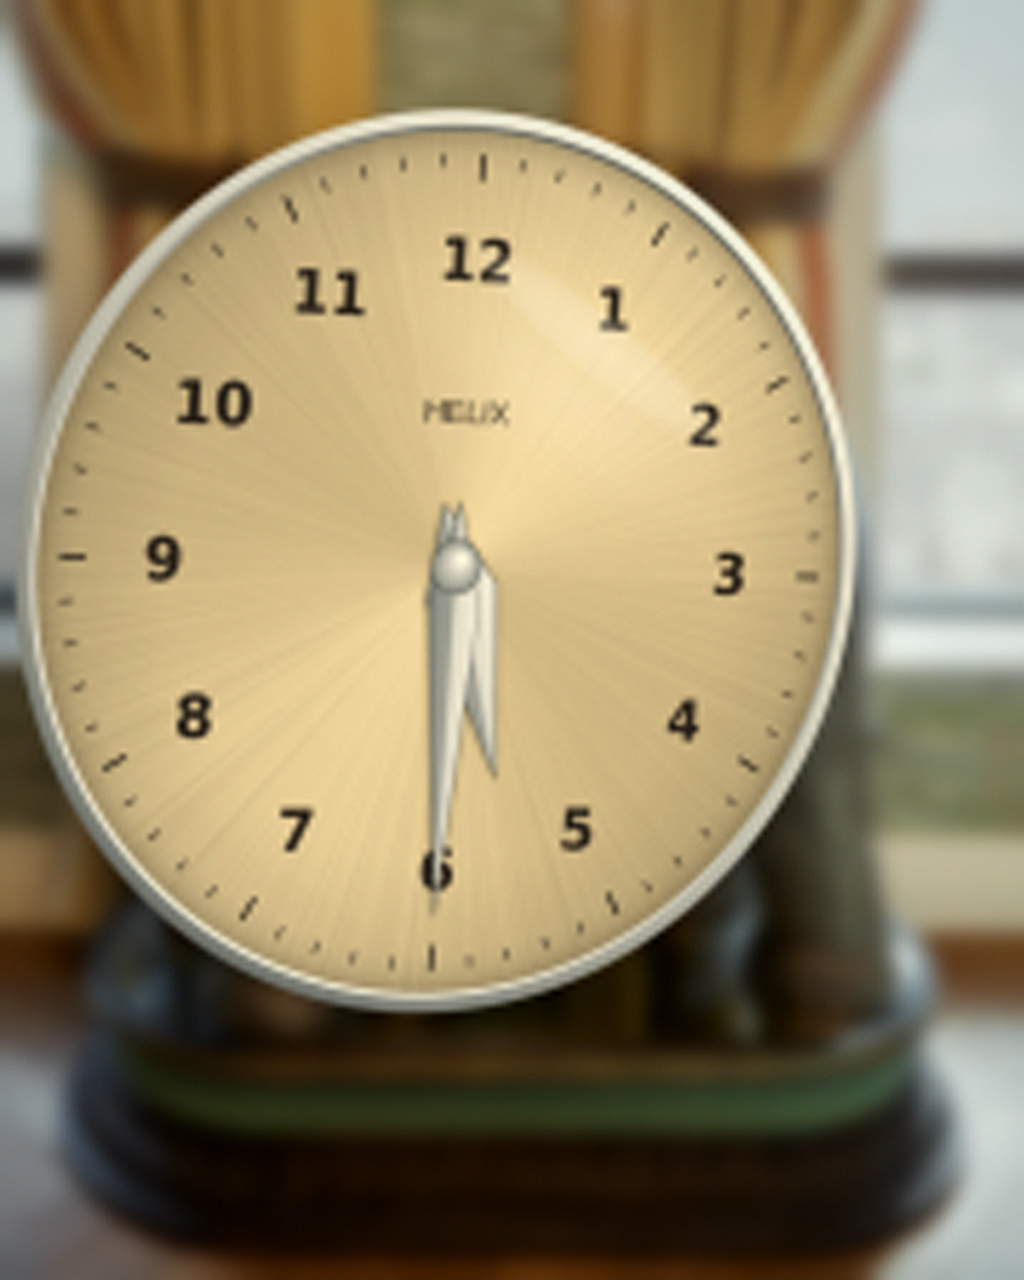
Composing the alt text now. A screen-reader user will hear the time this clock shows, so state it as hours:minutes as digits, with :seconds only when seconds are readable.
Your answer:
5:30
